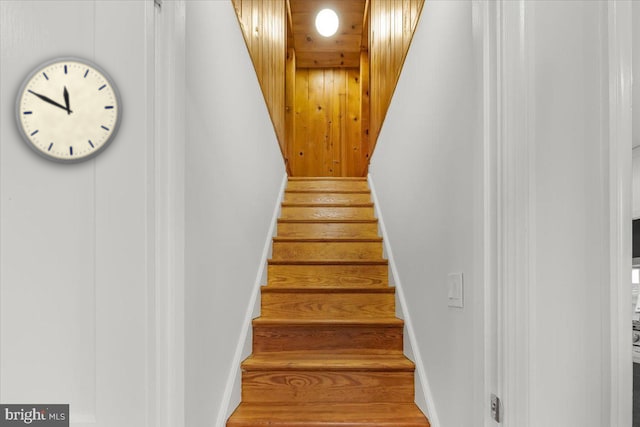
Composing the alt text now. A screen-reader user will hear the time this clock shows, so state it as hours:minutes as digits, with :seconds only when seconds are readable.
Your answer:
11:50
